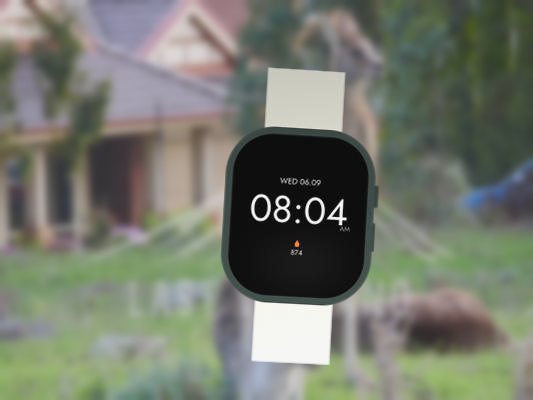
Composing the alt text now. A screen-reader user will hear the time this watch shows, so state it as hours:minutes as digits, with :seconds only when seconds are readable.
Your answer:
8:04
